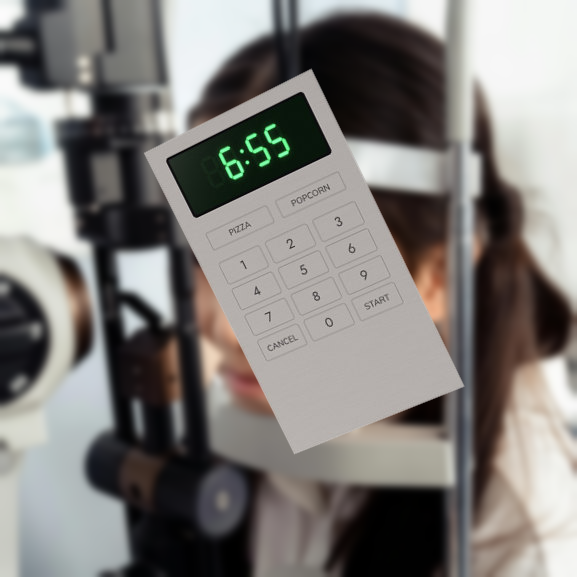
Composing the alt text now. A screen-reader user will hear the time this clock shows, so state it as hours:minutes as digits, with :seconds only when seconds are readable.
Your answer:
6:55
